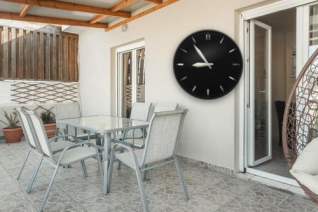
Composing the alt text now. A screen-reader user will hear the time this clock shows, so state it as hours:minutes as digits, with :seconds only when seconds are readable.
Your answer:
8:54
